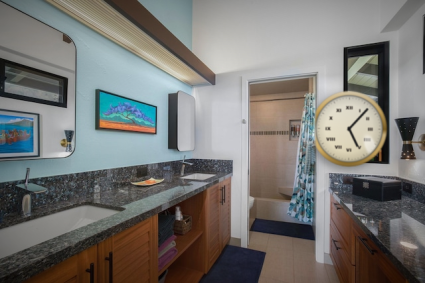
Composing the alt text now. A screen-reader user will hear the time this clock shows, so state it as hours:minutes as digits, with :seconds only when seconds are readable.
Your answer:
5:07
